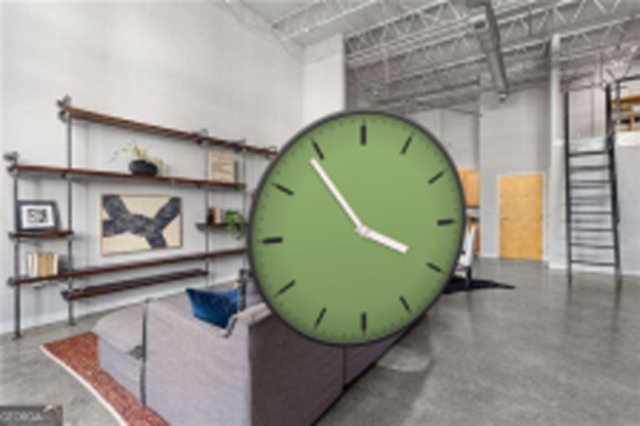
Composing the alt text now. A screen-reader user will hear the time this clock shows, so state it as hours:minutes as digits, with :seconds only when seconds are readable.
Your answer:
3:54
